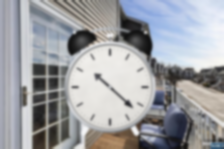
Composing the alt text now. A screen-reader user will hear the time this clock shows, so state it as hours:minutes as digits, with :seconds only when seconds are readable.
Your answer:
10:22
